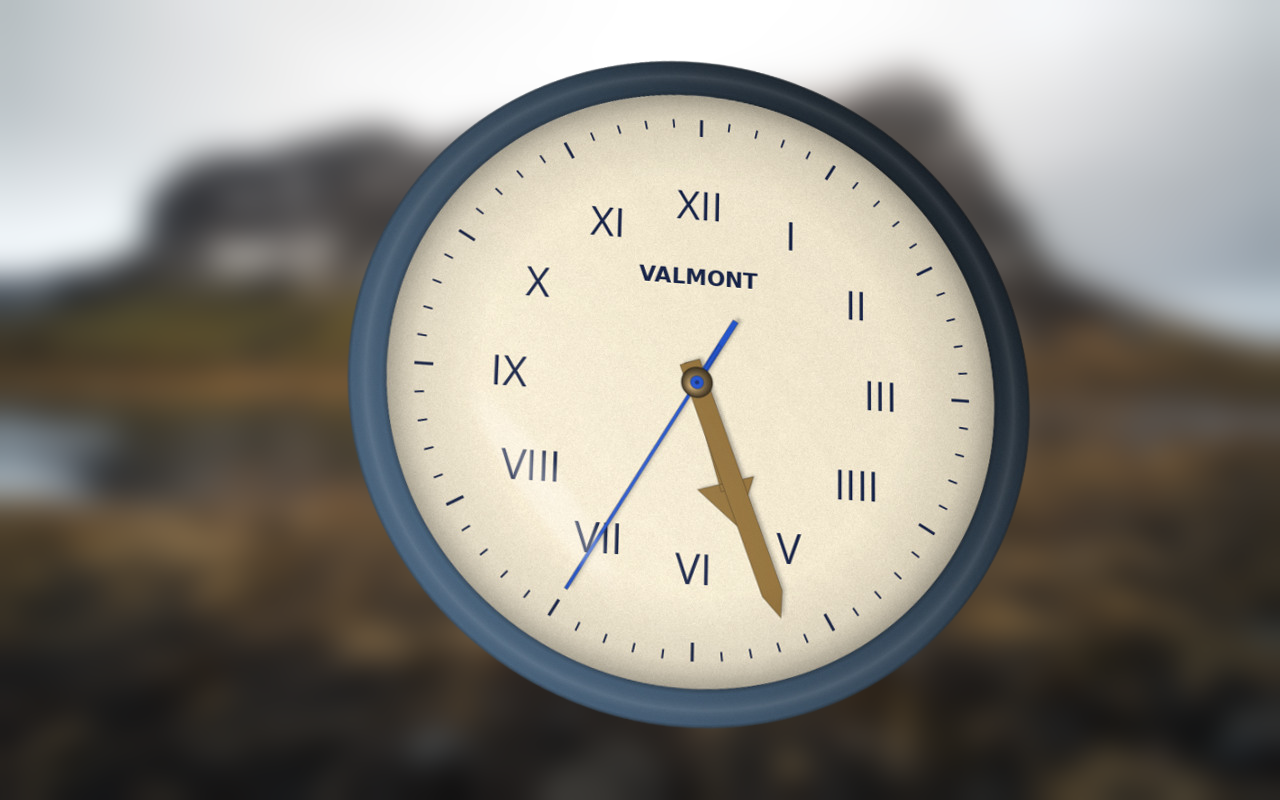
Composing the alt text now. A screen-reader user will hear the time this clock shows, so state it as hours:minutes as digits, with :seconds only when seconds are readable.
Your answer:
5:26:35
